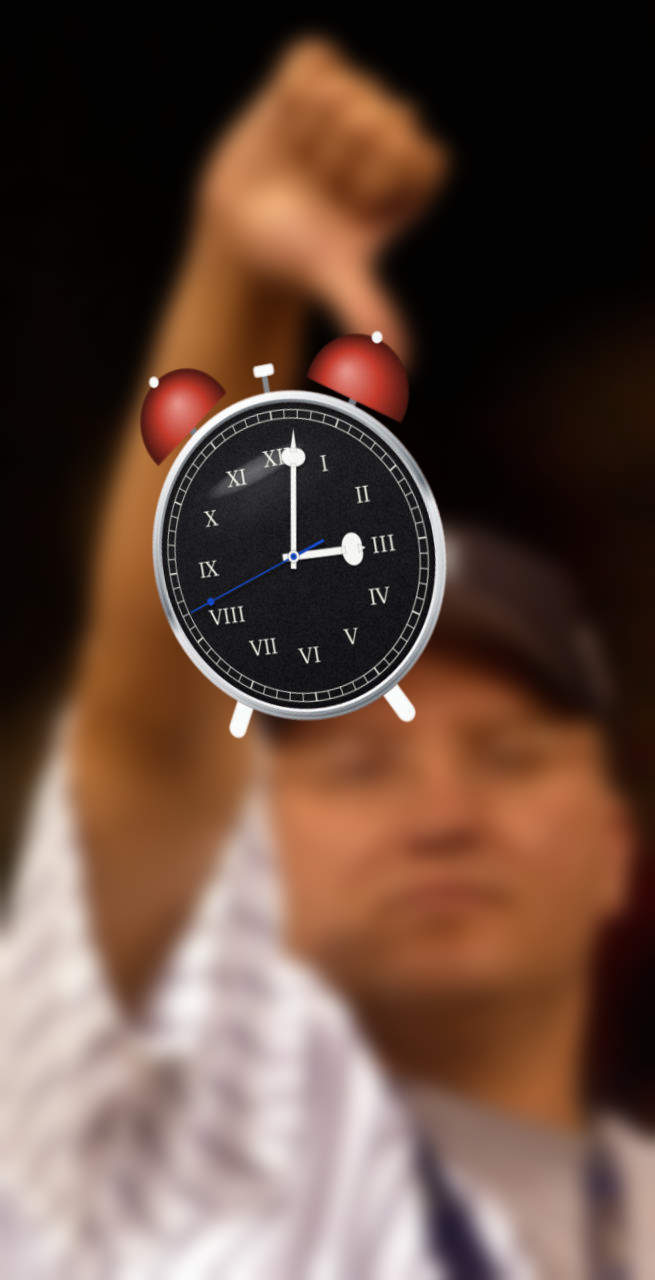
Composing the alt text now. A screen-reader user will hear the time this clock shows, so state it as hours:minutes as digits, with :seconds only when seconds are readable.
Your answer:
3:01:42
